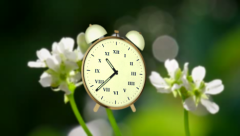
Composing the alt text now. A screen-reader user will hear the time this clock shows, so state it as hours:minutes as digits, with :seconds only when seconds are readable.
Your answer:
10:38
